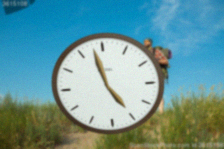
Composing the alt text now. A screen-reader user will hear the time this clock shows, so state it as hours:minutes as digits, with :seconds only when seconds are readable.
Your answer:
4:58
